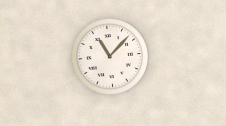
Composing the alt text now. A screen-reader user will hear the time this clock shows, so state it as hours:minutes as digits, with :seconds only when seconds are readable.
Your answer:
11:08
